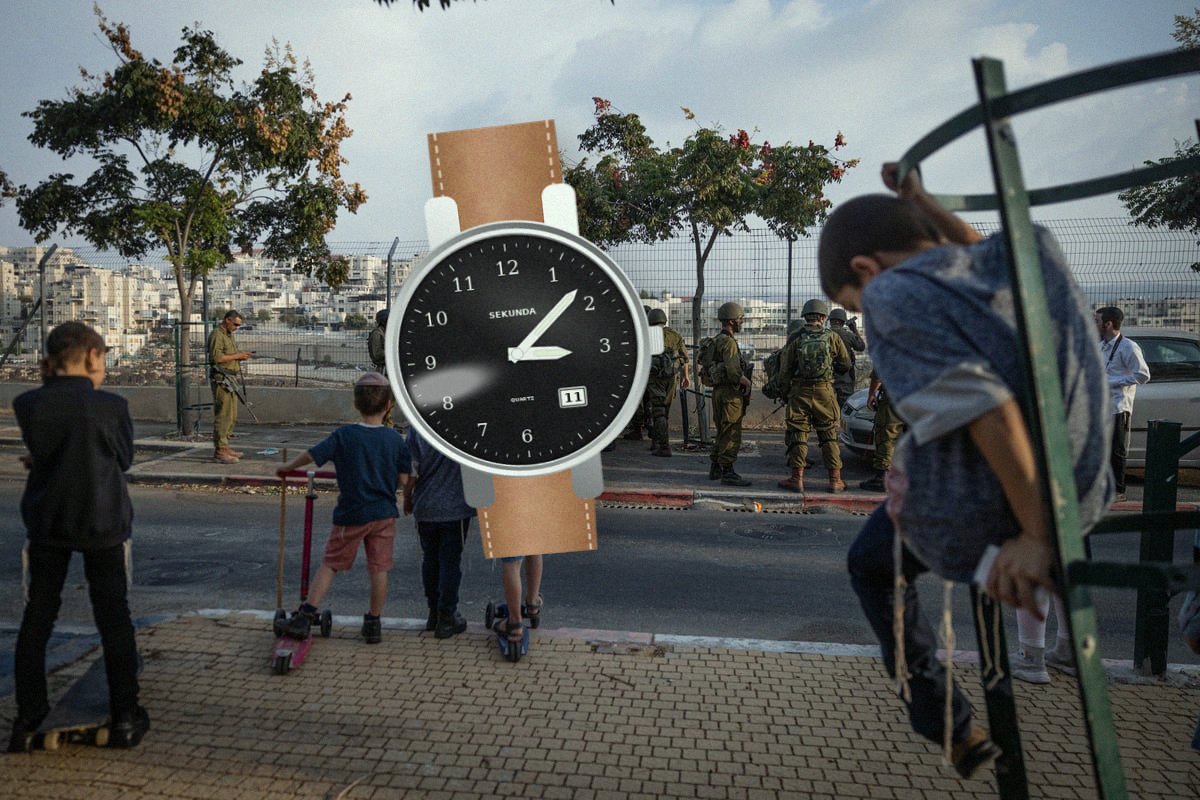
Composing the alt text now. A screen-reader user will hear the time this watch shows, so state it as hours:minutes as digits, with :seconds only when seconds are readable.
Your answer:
3:08
